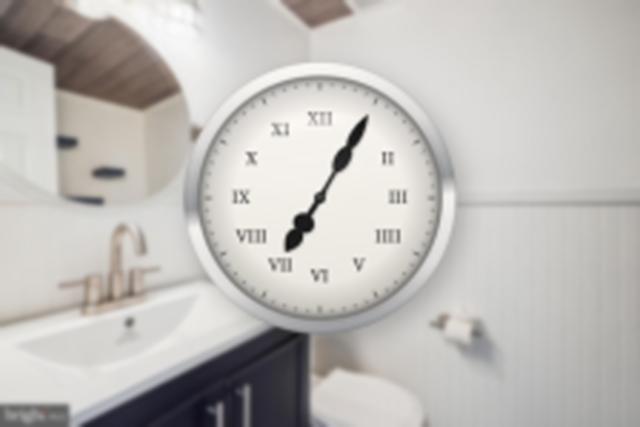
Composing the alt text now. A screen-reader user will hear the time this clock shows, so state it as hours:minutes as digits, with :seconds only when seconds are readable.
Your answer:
7:05
